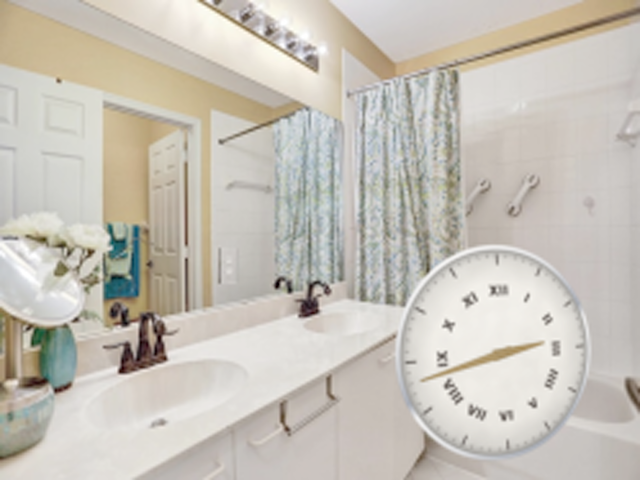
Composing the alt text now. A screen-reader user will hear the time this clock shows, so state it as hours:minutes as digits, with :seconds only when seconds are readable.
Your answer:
2:43
